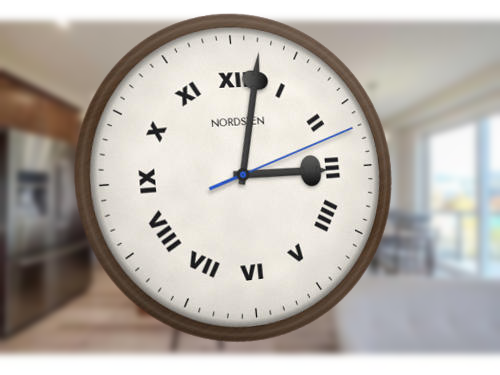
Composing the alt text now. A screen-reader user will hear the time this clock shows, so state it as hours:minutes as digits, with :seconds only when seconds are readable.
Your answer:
3:02:12
